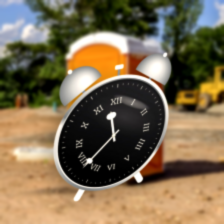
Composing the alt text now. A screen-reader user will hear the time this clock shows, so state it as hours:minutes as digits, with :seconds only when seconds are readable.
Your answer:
11:38
